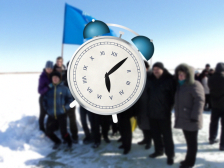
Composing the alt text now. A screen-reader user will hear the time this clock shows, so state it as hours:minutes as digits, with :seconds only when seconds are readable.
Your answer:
5:05
